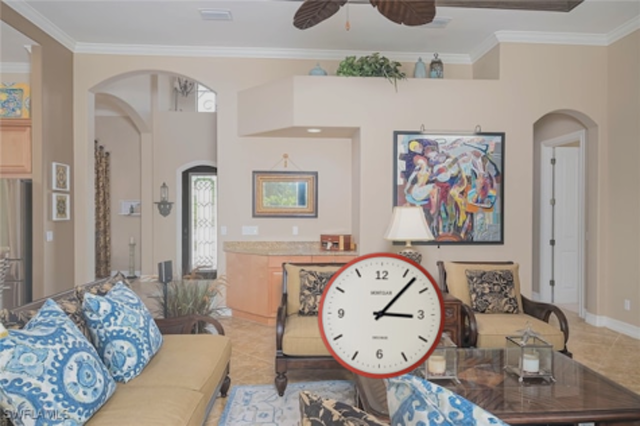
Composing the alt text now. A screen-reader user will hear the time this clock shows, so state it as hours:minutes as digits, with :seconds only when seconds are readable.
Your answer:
3:07
